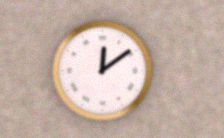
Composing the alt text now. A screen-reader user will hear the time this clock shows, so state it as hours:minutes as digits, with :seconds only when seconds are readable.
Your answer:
12:09
